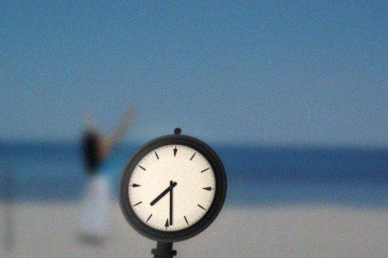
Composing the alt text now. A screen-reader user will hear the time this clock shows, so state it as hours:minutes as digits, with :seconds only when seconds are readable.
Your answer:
7:29
